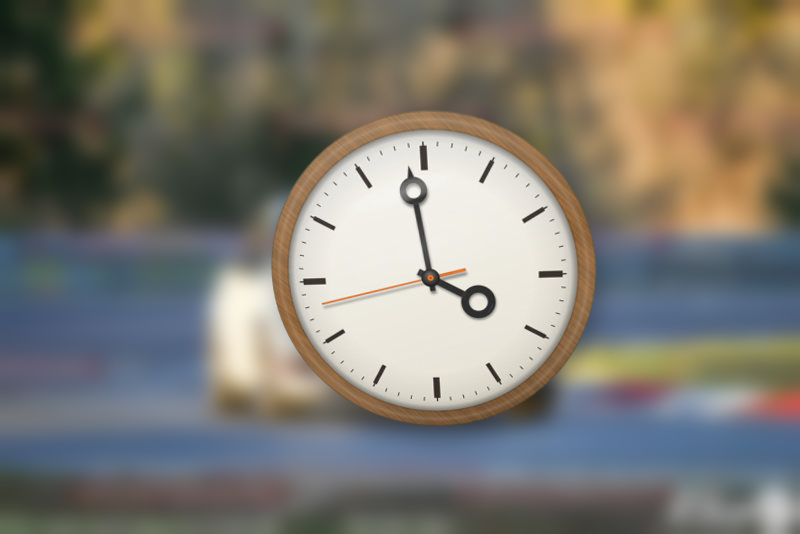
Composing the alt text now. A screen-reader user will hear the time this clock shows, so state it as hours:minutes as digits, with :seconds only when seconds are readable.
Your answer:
3:58:43
